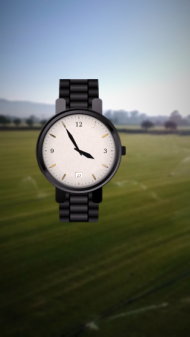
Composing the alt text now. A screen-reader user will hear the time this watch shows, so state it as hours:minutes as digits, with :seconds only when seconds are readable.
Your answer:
3:55
